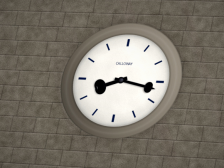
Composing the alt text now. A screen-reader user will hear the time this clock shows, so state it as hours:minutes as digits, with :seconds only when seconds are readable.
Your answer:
8:17
